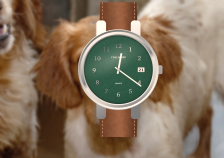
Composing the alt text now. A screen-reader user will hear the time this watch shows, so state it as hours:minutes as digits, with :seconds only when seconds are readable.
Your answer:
12:21
